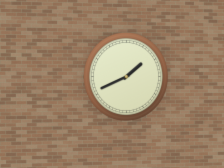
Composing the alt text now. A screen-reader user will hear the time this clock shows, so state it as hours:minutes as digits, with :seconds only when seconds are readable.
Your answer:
1:41
